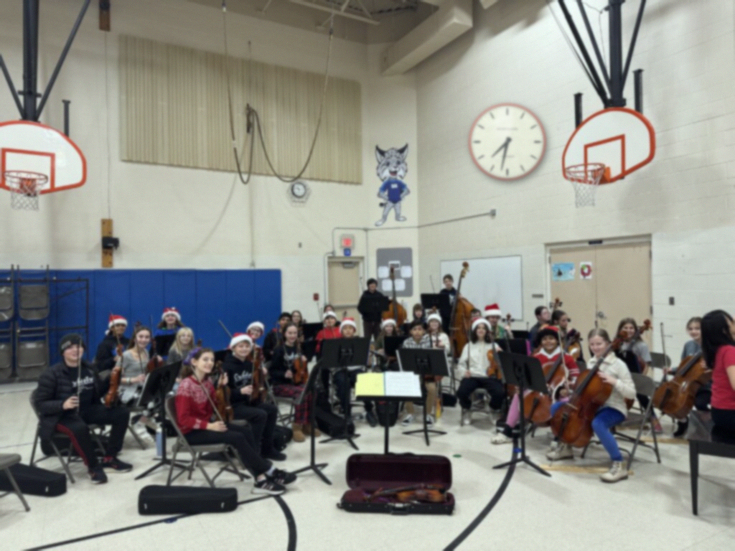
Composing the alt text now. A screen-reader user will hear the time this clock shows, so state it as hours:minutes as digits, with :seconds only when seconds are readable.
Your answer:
7:32
